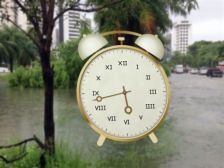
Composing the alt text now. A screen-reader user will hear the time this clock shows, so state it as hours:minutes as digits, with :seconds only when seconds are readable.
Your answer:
5:43
